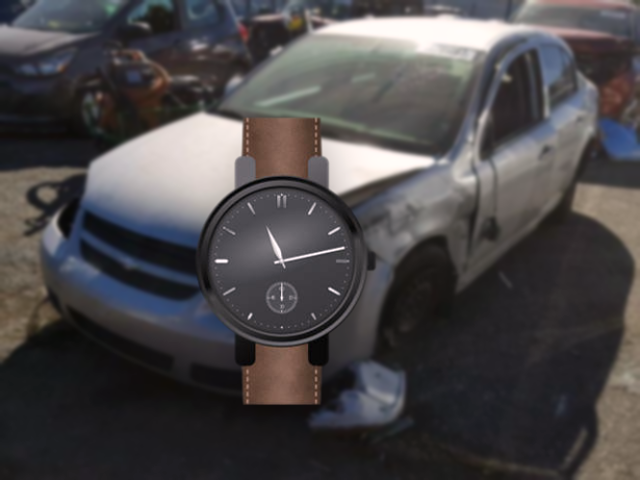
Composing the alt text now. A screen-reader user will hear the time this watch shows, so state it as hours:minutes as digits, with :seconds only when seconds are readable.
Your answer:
11:13
